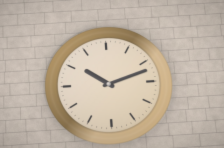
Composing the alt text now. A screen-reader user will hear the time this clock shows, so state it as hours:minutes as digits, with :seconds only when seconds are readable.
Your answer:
10:12
